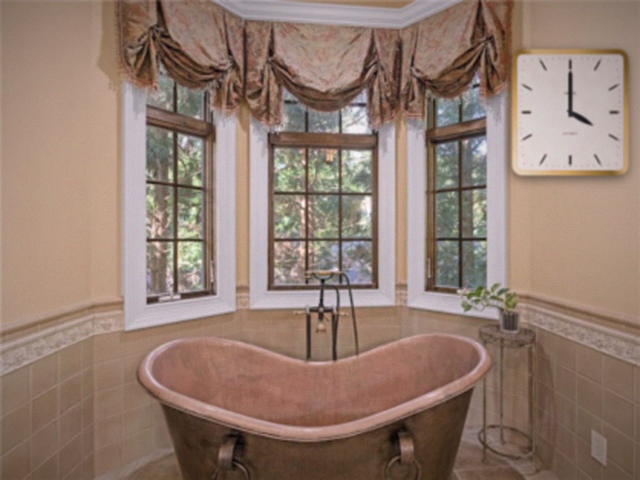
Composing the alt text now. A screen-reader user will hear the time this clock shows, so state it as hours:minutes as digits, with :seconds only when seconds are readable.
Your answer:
4:00
